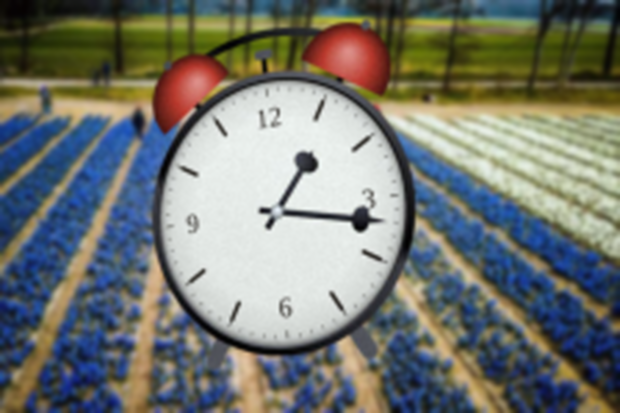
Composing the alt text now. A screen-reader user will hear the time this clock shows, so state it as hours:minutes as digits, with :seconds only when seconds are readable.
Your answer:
1:17
